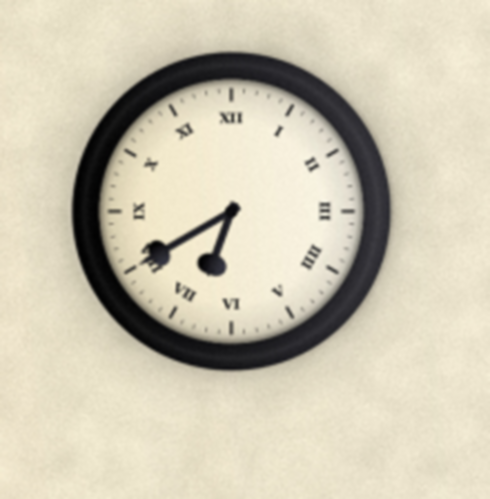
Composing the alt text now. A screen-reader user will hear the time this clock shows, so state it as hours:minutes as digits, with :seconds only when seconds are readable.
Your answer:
6:40
